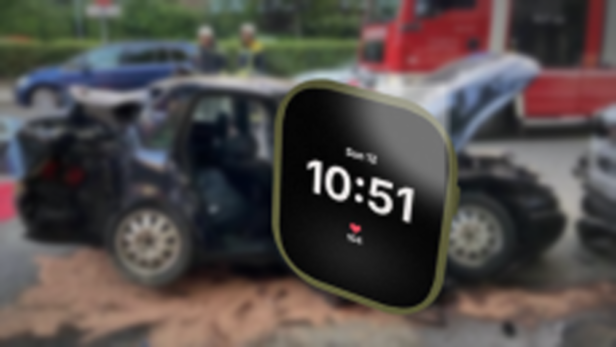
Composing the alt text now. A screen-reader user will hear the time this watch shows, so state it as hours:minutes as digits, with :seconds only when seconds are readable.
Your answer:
10:51
